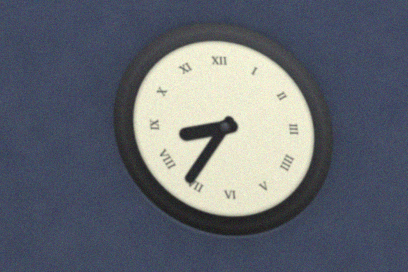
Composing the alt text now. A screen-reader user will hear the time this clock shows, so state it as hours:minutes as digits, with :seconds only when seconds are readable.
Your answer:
8:36
